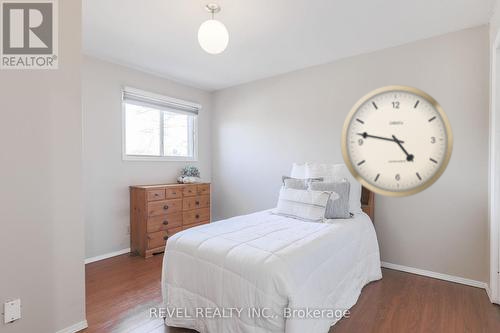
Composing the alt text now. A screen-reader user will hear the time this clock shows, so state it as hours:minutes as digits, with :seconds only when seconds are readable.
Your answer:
4:47
